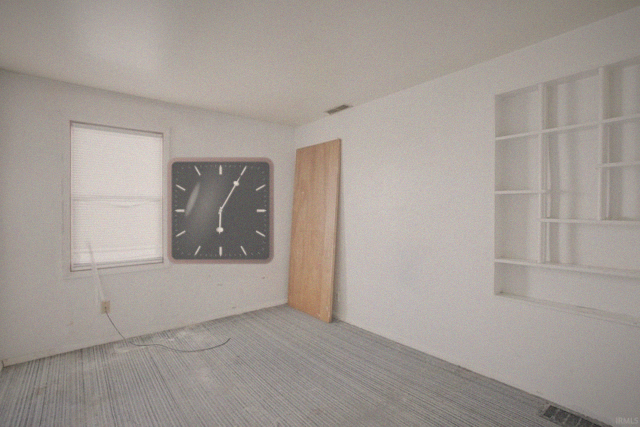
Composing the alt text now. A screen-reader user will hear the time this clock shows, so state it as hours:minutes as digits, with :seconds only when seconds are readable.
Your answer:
6:05
